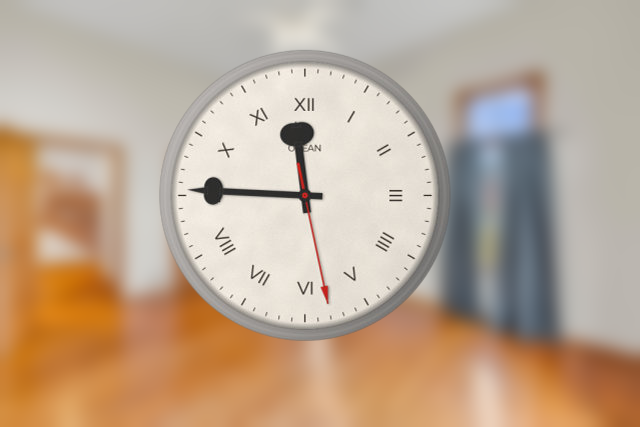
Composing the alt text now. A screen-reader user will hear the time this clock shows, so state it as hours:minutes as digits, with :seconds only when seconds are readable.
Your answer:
11:45:28
